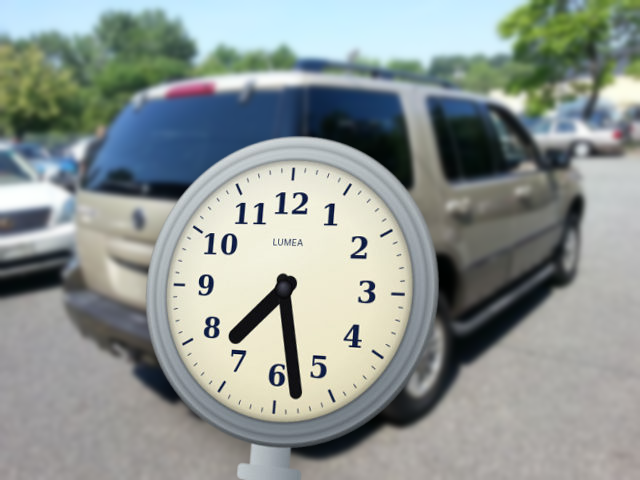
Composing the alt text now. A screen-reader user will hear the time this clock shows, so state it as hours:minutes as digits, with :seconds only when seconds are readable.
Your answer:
7:28
